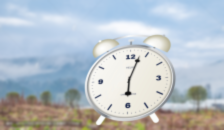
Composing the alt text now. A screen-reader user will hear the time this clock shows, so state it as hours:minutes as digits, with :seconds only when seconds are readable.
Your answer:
6:03
